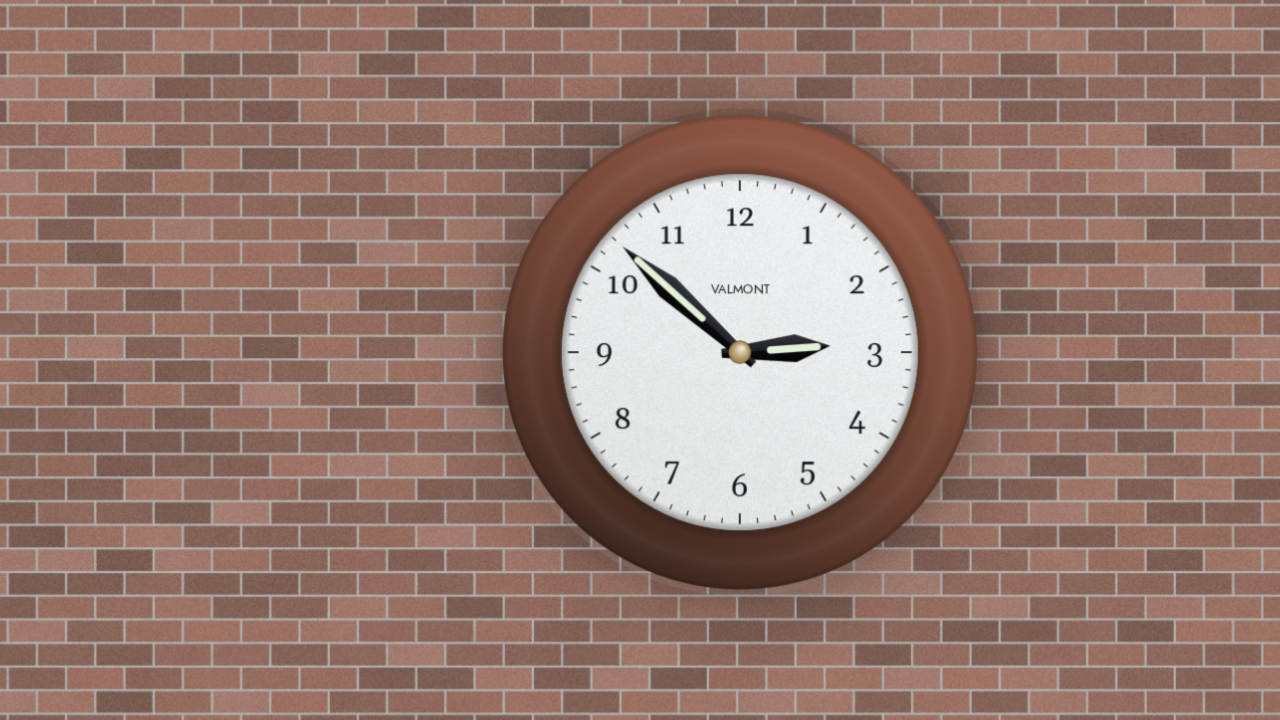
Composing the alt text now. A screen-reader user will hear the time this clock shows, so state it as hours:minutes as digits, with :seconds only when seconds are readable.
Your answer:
2:52
